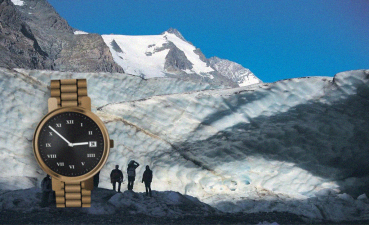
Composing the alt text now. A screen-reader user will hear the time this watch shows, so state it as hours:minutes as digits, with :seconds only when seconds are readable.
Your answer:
2:52
